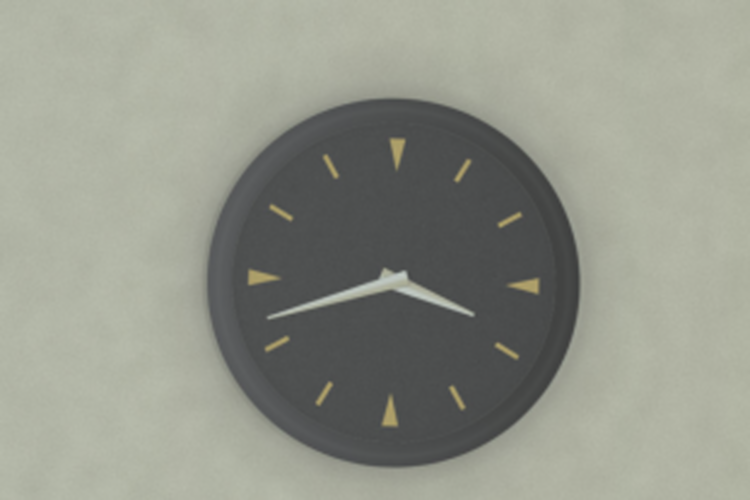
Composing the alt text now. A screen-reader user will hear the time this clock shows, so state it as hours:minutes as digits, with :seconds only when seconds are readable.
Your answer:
3:42
